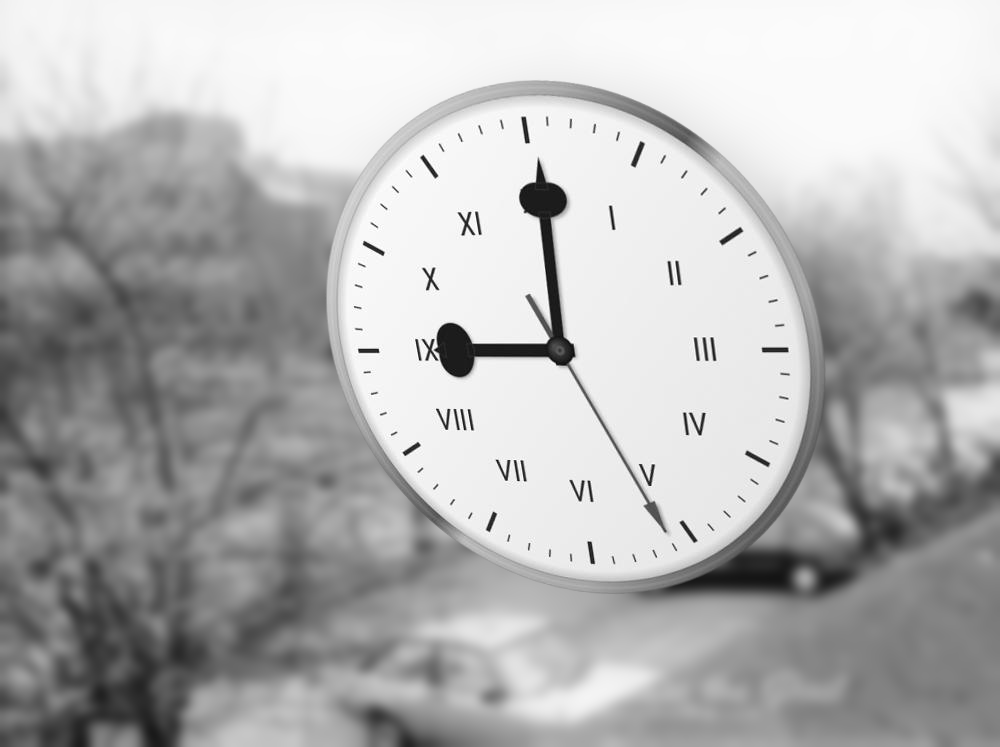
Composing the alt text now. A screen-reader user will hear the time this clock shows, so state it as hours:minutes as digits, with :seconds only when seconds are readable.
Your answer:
9:00:26
